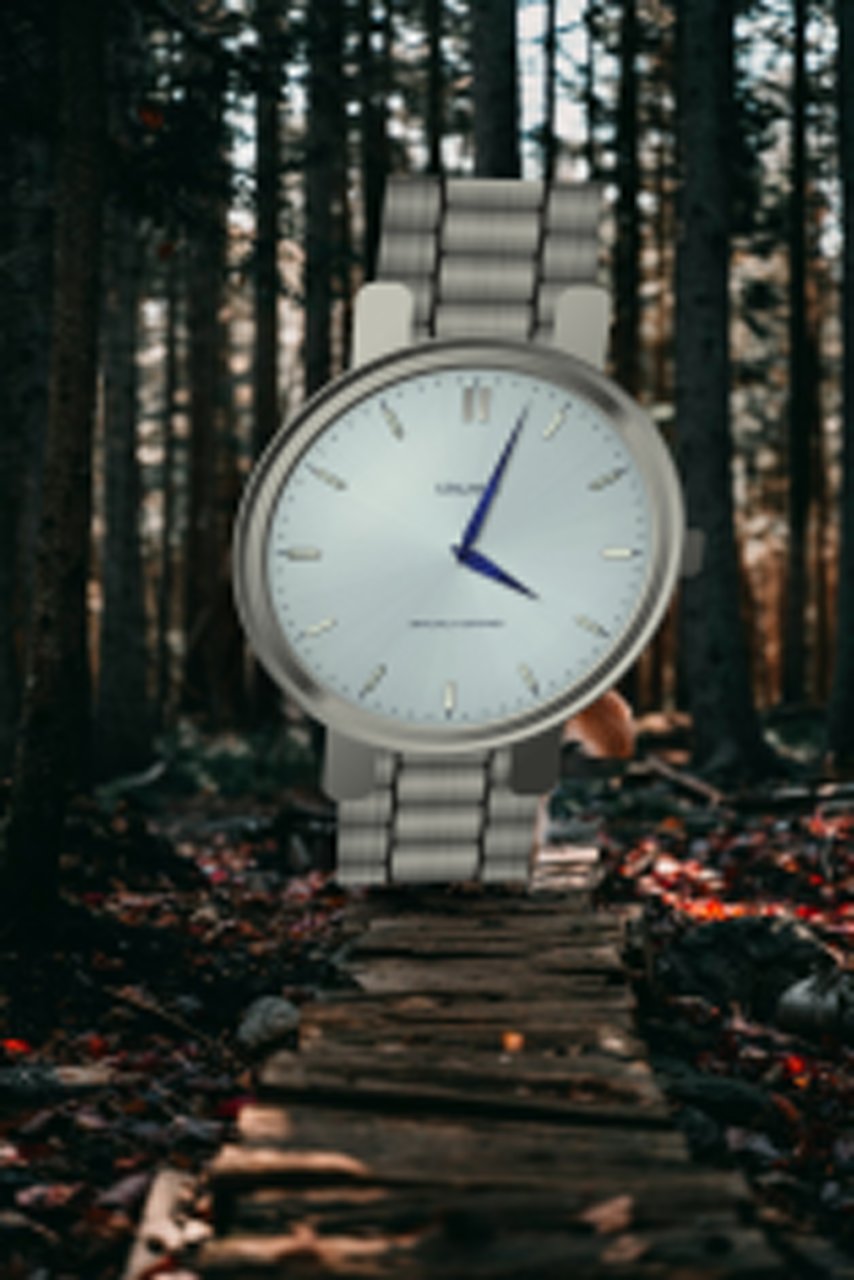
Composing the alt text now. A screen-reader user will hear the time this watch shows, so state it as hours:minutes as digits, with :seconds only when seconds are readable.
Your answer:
4:03
